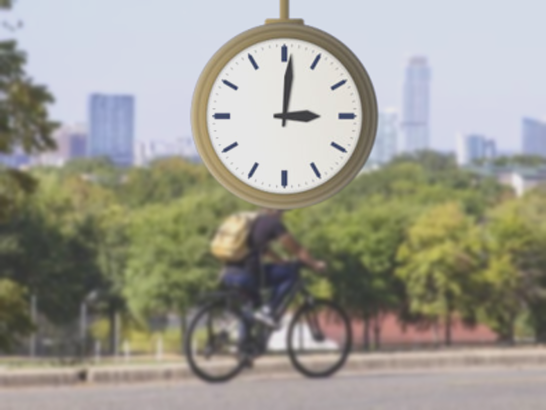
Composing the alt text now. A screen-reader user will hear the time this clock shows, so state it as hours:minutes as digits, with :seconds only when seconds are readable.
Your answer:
3:01
